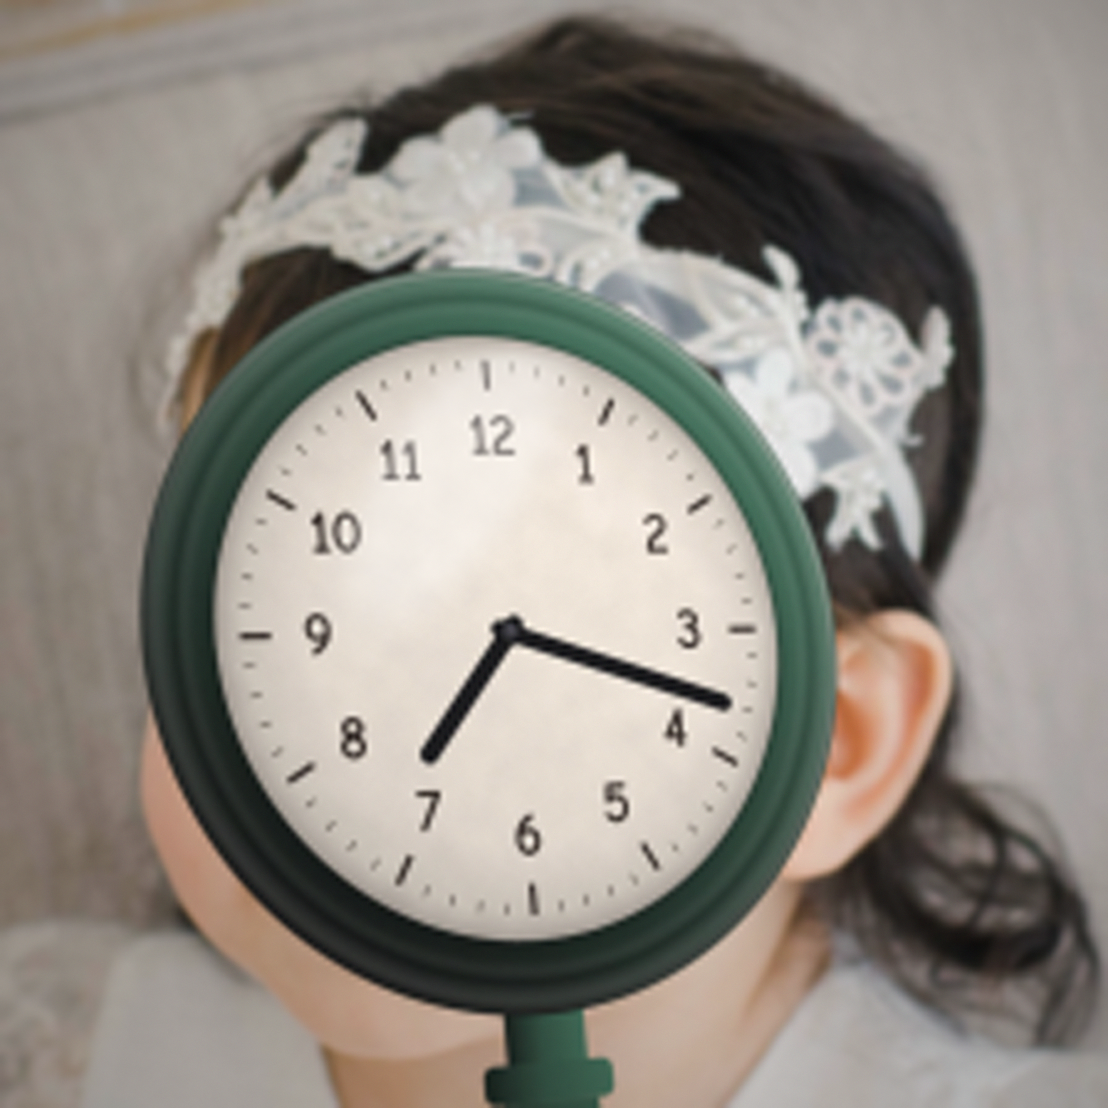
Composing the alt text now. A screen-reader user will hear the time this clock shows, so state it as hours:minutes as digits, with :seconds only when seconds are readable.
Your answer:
7:18
